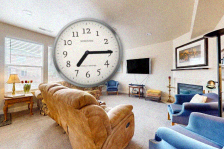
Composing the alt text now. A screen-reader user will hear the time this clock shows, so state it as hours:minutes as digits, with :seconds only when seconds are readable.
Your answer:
7:15
